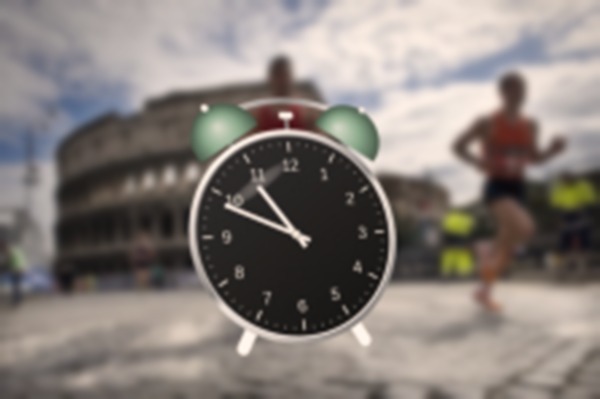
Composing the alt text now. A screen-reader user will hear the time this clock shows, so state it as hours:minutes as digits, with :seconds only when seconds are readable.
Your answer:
10:49
